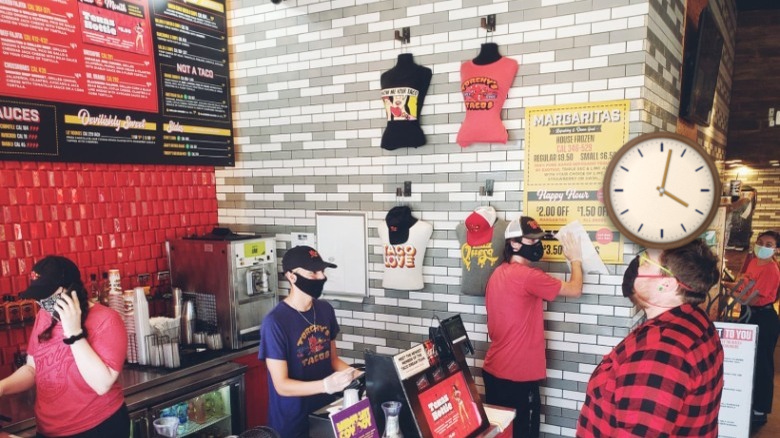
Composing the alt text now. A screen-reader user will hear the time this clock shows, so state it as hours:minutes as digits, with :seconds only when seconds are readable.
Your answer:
4:02
